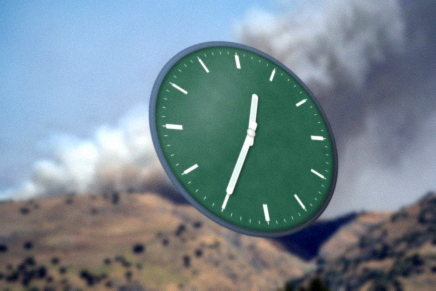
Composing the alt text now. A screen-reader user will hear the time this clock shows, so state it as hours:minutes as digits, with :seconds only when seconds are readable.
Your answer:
12:35
